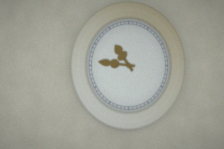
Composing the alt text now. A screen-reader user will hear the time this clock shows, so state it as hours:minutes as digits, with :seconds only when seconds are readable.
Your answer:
10:46
